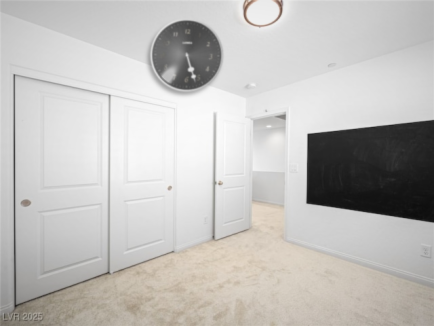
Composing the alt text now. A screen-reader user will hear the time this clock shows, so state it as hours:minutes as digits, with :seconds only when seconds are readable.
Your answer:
5:27
